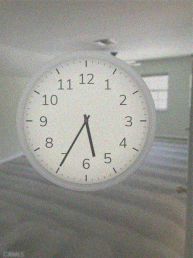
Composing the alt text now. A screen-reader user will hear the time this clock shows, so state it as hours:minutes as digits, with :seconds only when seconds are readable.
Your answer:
5:35
